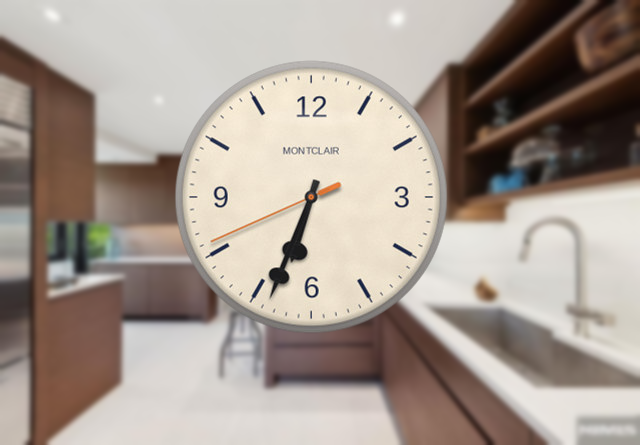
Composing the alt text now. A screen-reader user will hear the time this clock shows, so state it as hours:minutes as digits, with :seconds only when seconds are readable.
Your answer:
6:33:41
